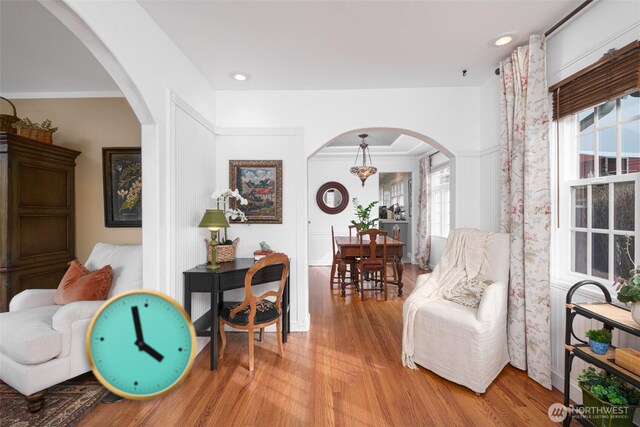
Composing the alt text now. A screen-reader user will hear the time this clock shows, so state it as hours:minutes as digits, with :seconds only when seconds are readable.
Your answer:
3:57
